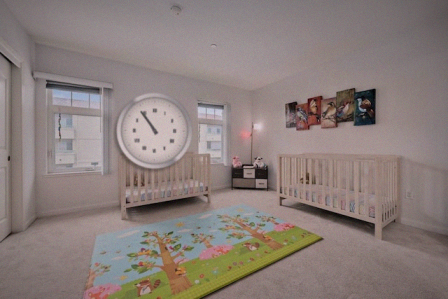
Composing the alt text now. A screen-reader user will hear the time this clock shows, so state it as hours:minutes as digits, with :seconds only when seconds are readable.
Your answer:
10:54
